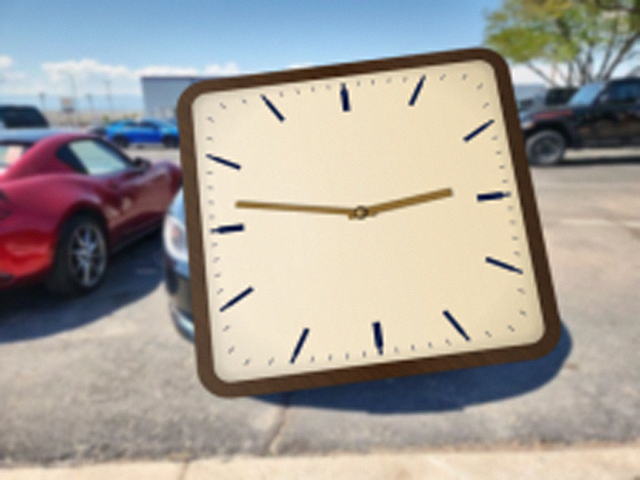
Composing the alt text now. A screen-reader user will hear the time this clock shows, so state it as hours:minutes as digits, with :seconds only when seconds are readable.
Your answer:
2:47
